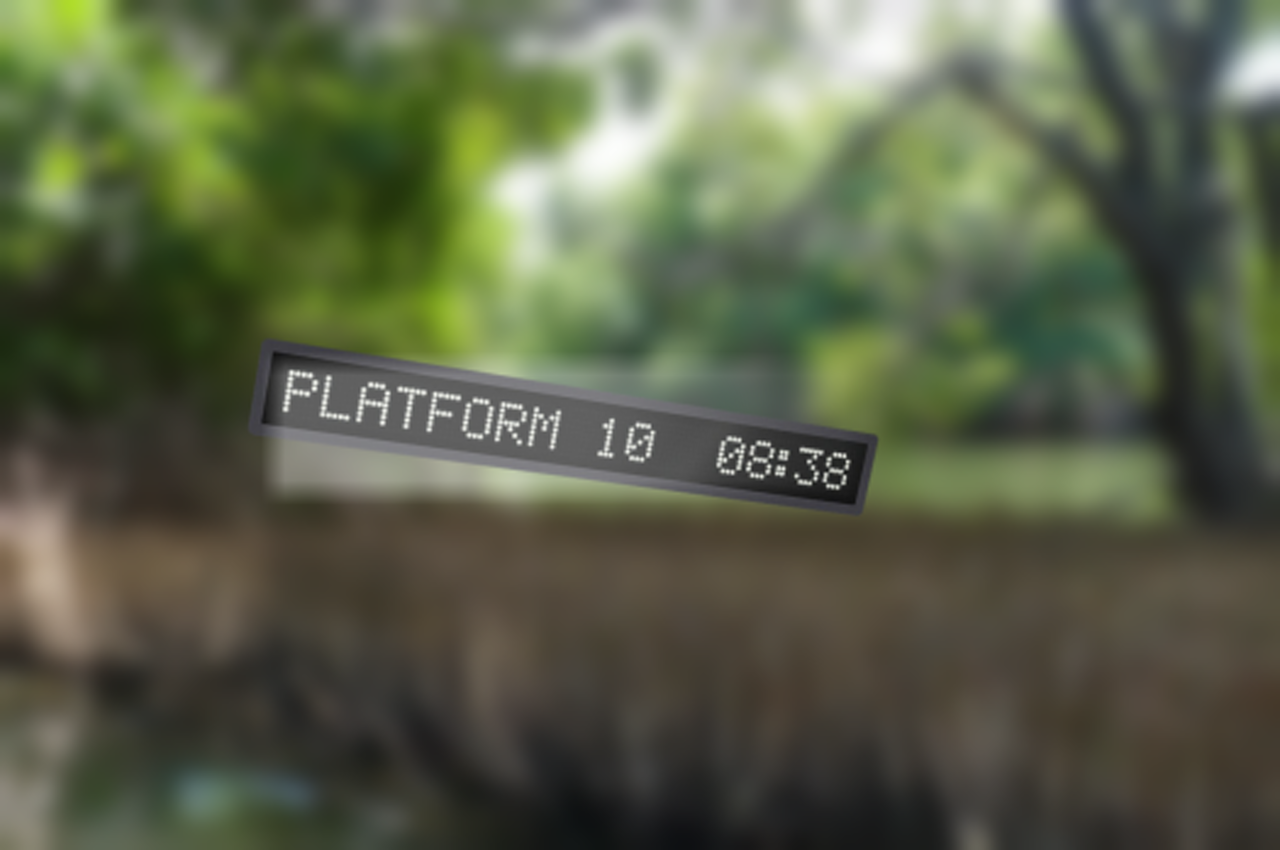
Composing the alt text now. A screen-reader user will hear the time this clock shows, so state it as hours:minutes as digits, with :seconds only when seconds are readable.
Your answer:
8:38
